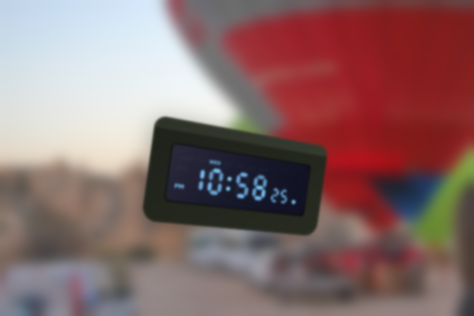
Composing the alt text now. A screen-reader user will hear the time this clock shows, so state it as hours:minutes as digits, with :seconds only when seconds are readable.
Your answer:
10:58:25
